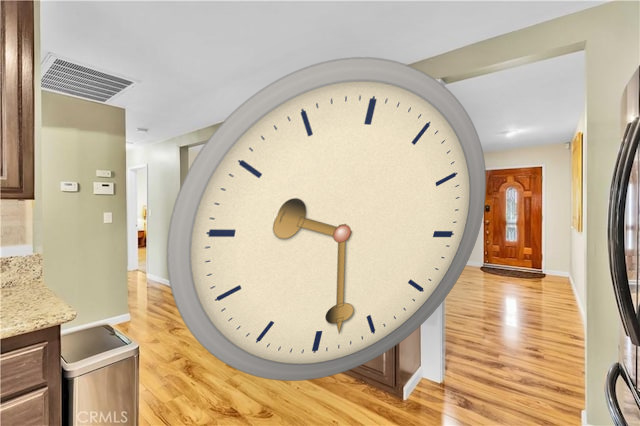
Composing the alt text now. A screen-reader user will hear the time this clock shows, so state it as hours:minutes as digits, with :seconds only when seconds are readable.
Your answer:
9:28
